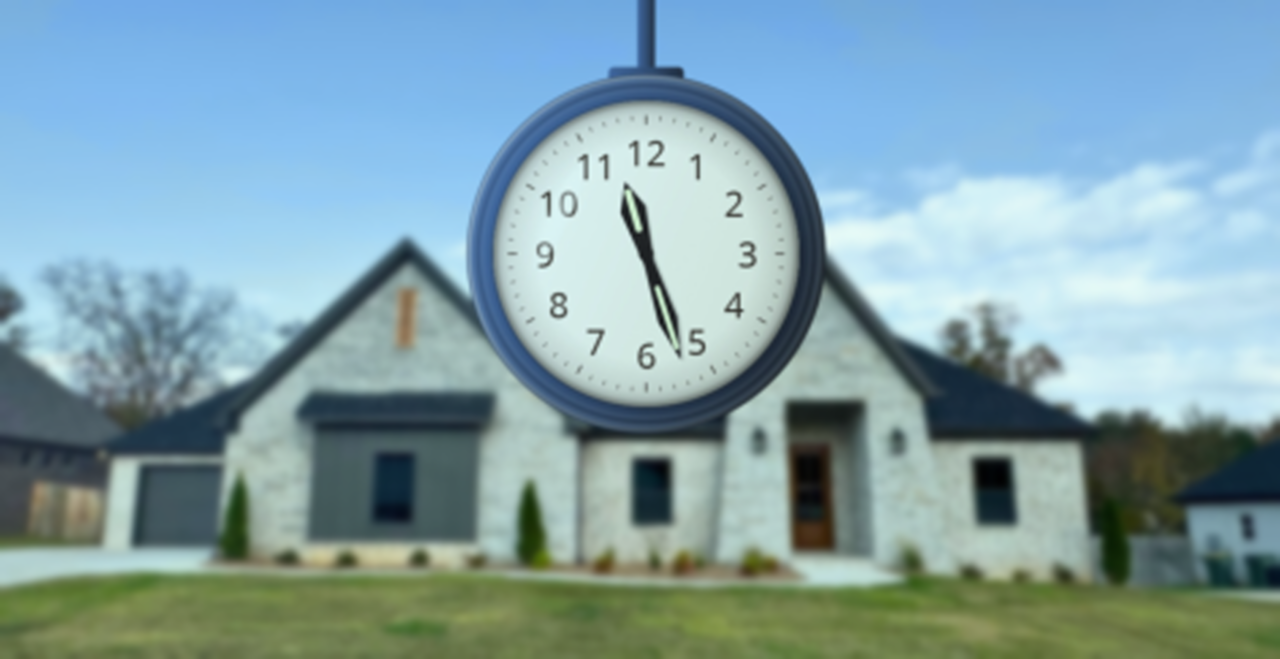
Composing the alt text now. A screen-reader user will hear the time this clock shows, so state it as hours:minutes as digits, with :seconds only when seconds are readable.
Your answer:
11:27
